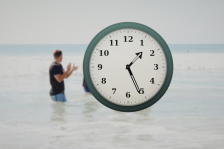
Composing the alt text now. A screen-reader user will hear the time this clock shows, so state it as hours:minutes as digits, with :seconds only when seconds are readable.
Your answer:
1:26
